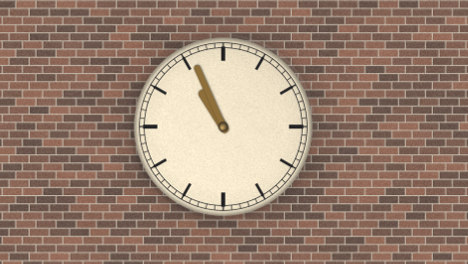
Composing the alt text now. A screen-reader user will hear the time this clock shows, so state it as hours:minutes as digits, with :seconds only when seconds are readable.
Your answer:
10:56
